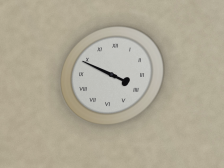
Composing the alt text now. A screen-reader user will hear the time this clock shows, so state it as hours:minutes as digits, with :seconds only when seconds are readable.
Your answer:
3:49
